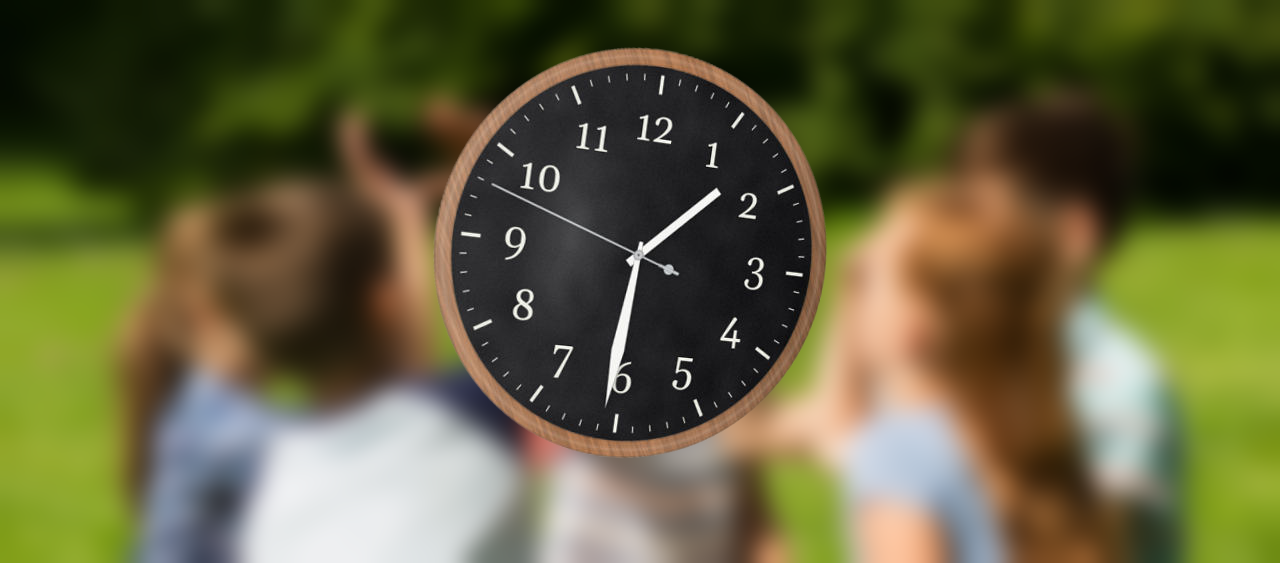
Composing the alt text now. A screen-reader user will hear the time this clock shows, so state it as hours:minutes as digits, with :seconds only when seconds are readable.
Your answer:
1:30:48
